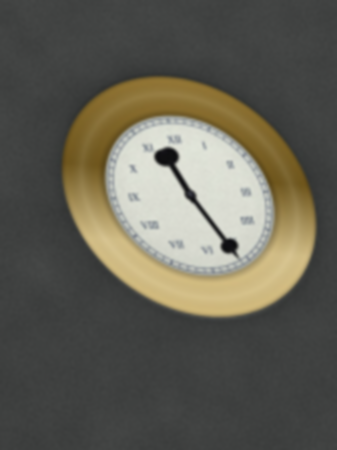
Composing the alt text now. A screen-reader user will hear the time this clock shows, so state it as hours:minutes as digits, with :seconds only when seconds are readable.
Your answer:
11:26
